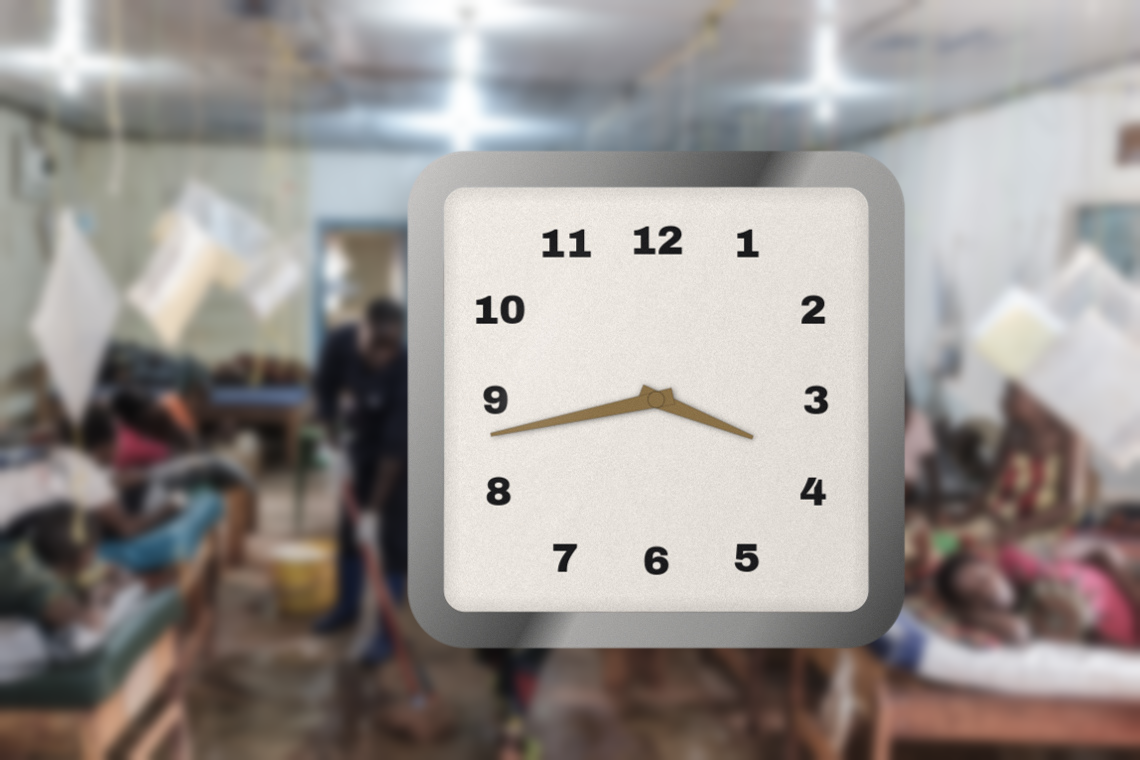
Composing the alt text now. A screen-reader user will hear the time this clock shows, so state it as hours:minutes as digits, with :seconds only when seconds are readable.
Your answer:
3:43
